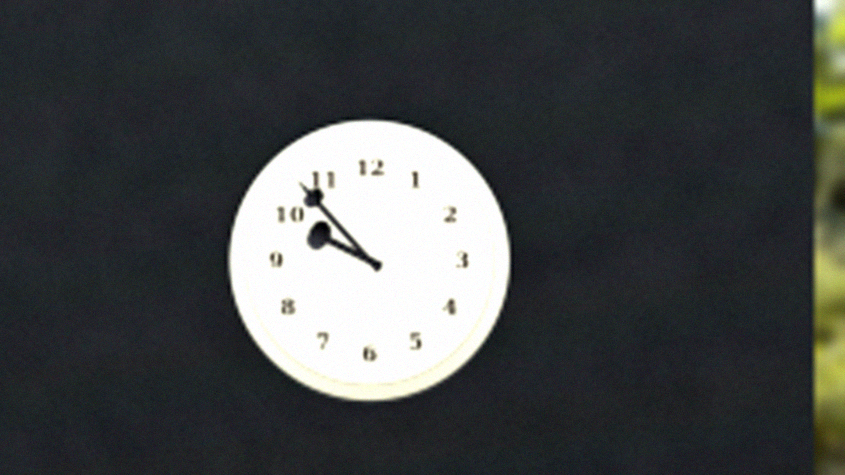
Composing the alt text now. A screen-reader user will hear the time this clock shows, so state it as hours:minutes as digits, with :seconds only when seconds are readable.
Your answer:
9:53
